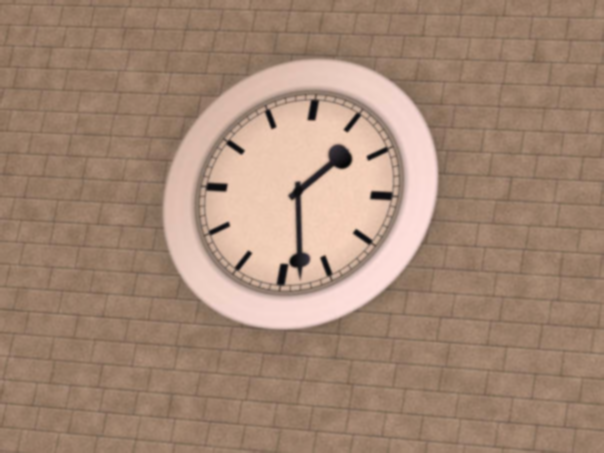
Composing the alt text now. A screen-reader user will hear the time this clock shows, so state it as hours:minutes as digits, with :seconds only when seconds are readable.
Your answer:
1:28
